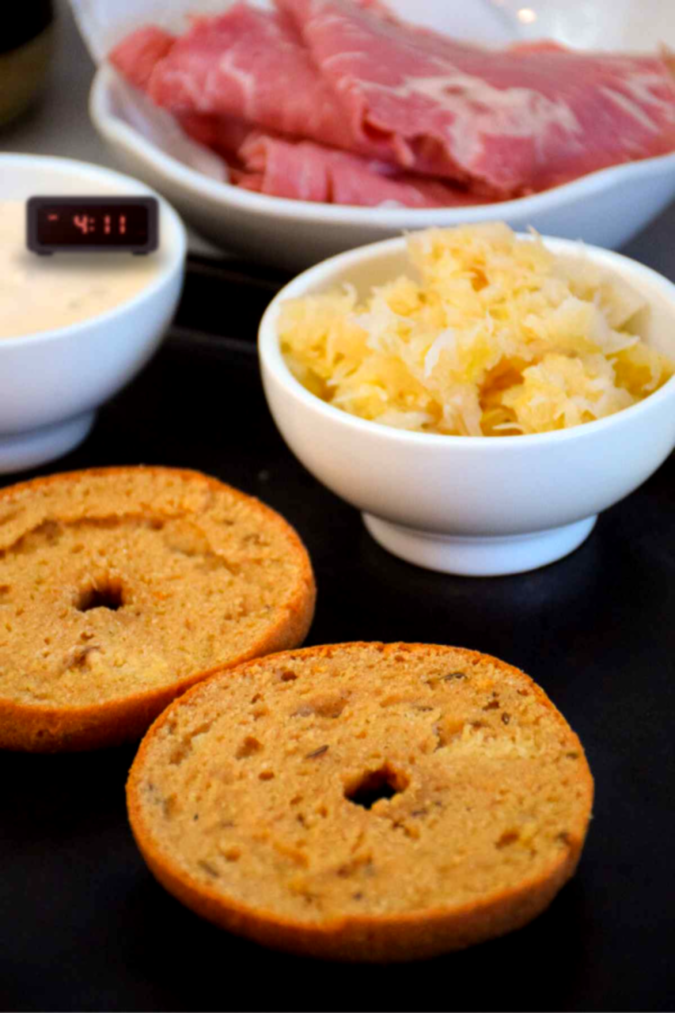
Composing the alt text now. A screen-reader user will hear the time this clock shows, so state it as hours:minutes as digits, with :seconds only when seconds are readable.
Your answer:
4:11
